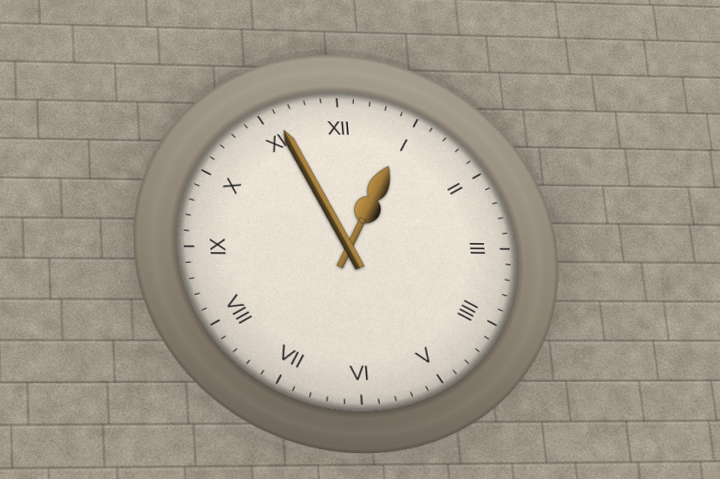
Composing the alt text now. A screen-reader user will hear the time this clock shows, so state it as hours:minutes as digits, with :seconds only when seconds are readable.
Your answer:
12:56
